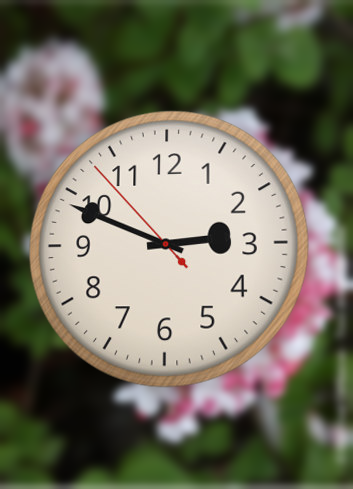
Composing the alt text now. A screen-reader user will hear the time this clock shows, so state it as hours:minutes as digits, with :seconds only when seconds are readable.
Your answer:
2:48:53
